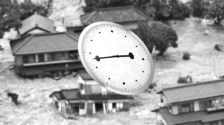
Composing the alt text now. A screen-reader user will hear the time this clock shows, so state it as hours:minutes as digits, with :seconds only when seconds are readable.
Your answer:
2:43
